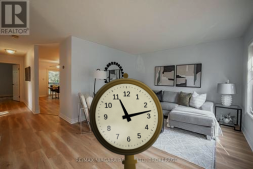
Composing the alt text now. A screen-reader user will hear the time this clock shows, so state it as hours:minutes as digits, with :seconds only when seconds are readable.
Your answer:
11:13
